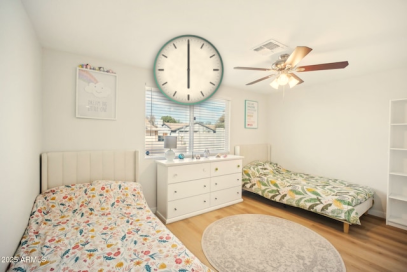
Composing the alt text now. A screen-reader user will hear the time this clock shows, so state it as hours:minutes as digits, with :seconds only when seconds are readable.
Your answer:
6:00
